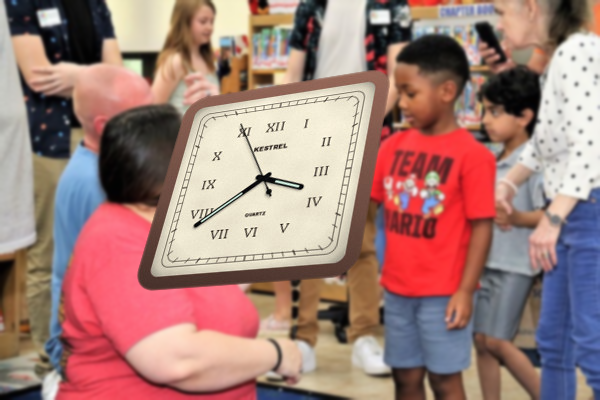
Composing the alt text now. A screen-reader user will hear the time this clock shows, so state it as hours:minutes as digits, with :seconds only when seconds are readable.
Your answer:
3:38:55
